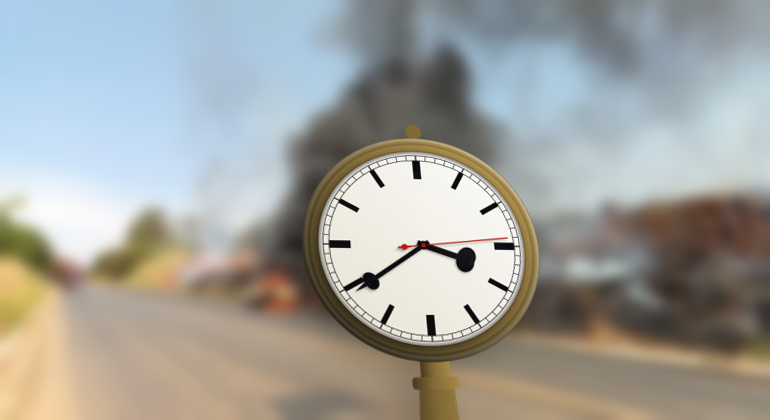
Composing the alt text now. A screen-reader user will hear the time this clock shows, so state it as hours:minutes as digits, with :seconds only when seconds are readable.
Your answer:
3:39:14
